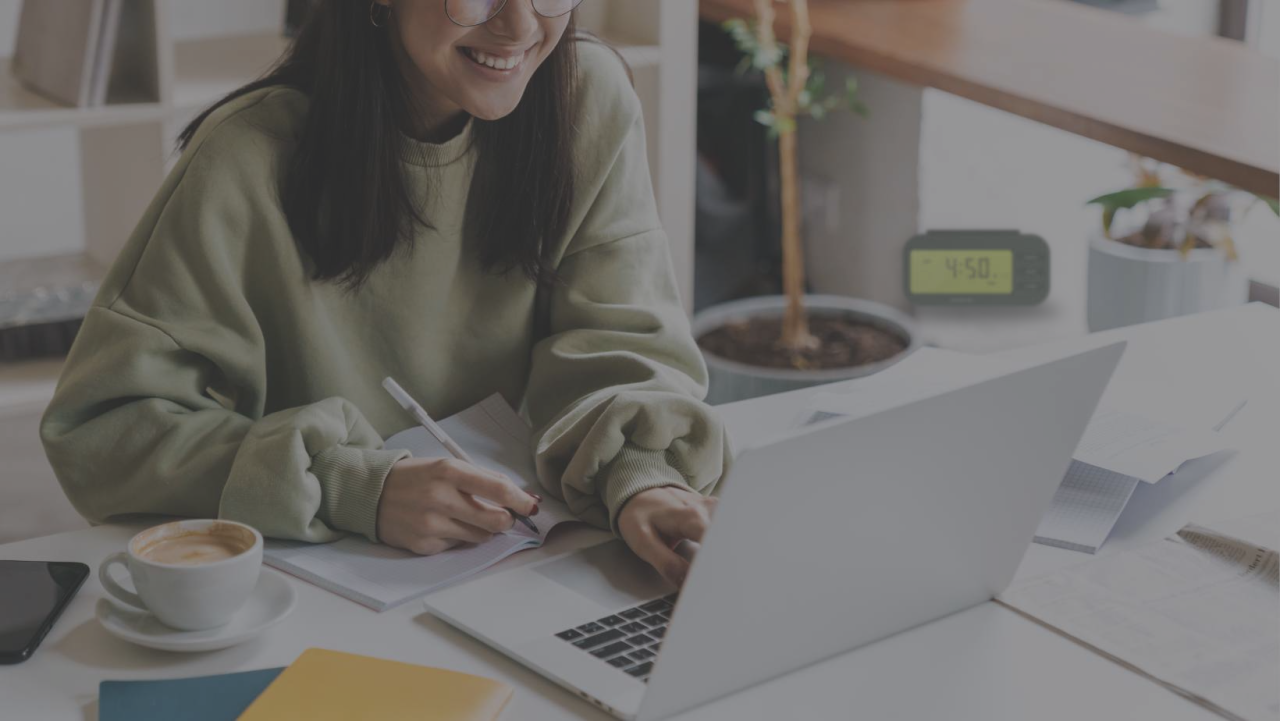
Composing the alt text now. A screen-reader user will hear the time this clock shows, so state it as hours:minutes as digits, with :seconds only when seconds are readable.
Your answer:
4:50
